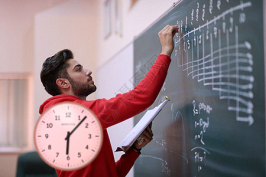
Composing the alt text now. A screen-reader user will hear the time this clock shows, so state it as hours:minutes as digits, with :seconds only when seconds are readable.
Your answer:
6:07
